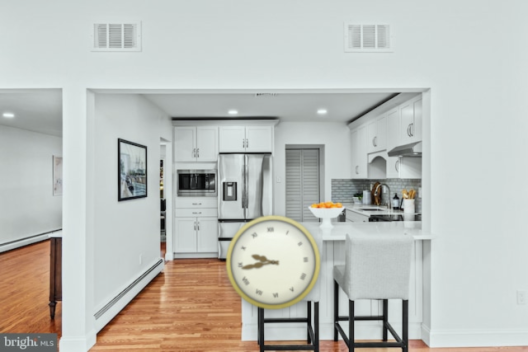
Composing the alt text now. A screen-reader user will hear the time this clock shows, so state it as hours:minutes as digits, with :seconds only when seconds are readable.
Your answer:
9:44
